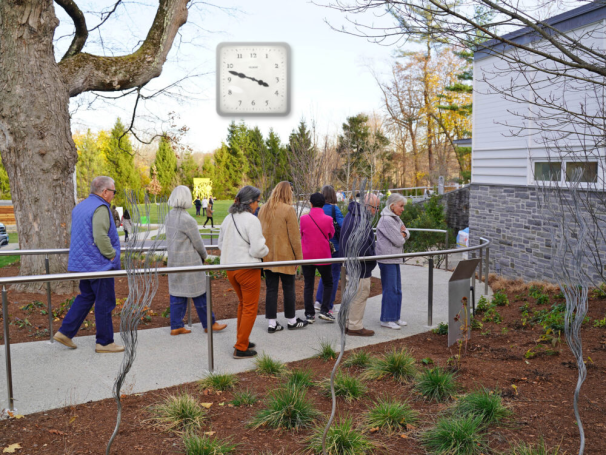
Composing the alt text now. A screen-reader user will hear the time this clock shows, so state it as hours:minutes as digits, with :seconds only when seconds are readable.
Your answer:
3:48
